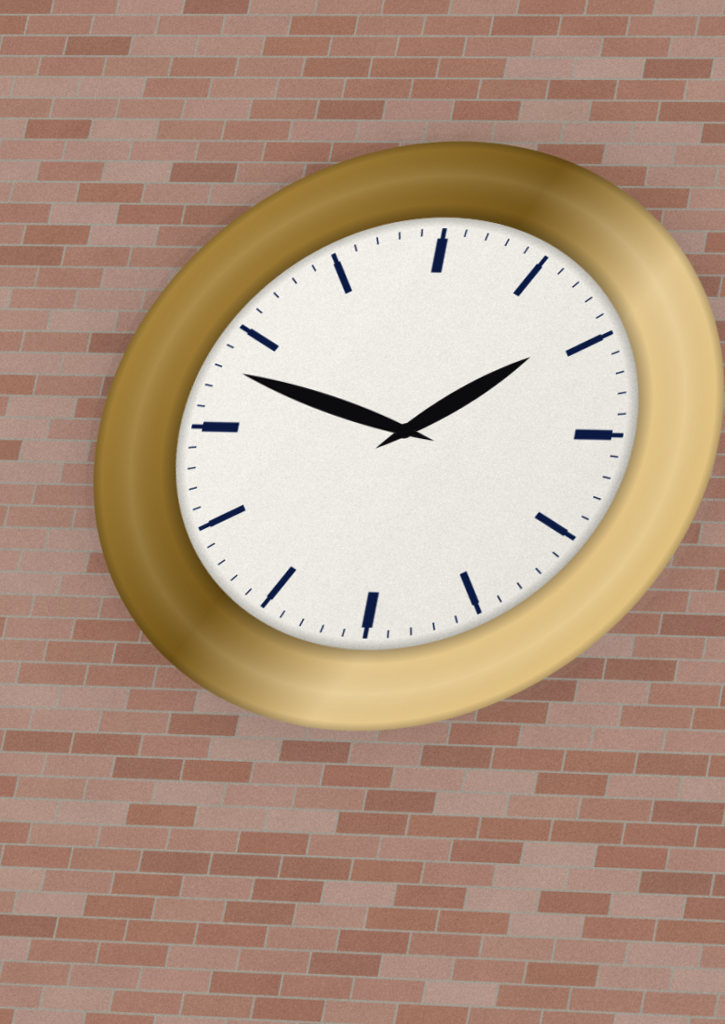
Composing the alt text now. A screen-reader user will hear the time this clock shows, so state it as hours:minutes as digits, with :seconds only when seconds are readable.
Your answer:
1:48
